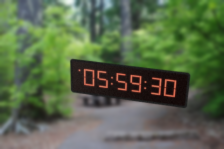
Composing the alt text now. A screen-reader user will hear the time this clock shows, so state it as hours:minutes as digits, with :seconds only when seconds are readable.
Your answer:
5:59:30
